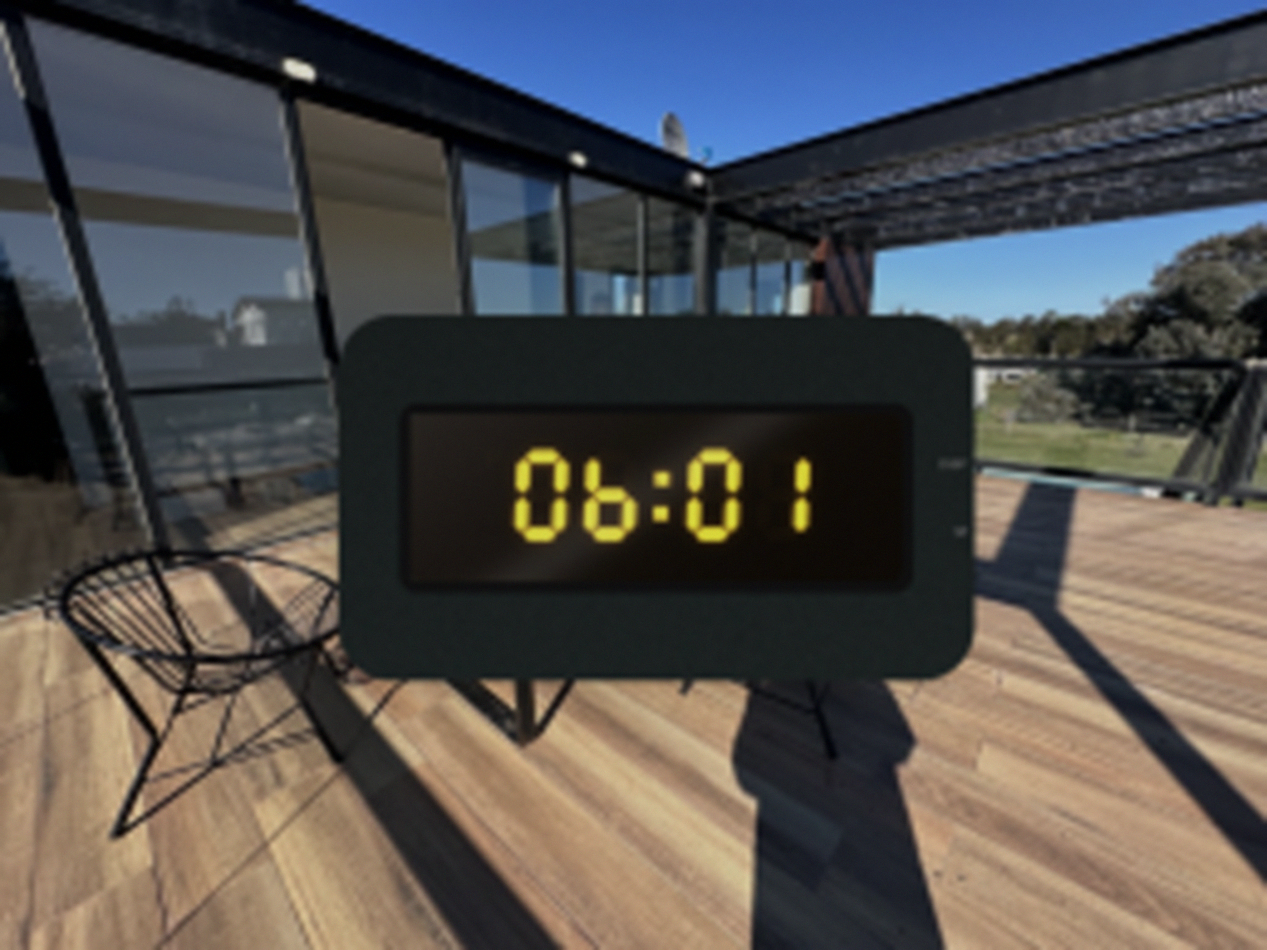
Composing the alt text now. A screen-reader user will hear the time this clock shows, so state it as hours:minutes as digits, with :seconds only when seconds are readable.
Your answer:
6:01
